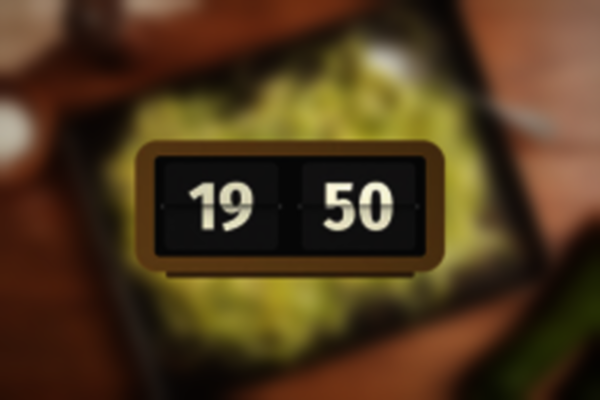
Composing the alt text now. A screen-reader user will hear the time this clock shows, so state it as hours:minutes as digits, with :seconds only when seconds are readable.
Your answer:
19:50
